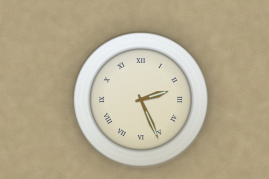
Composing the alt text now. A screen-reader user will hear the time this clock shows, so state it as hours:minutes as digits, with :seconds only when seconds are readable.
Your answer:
2:26
